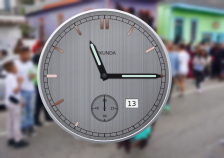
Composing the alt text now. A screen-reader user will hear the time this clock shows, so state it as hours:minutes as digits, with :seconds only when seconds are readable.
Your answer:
11:15
